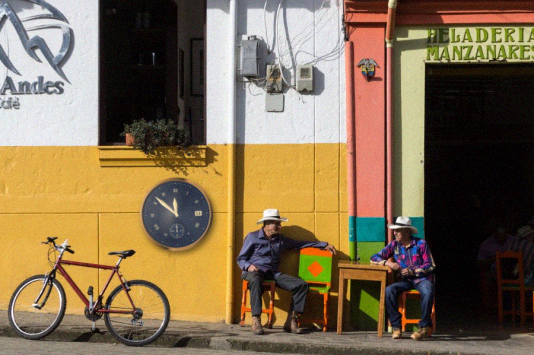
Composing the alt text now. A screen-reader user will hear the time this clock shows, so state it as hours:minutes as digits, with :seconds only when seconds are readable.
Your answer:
11:52
